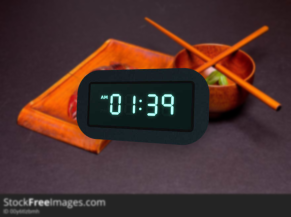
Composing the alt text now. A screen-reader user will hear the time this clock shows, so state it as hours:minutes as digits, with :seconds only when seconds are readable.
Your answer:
1:39
